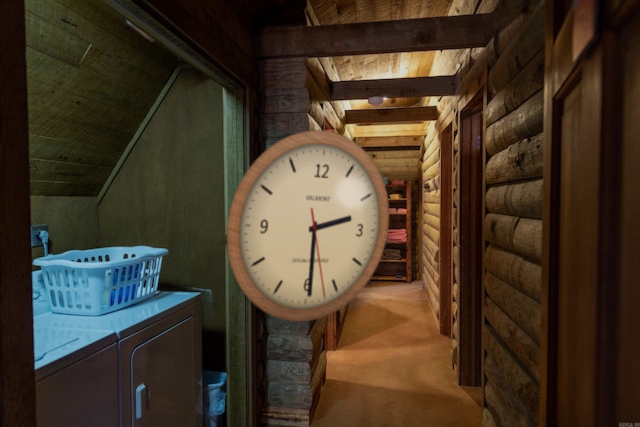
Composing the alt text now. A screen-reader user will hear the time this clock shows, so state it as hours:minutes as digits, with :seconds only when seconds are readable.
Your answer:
2:29:27
